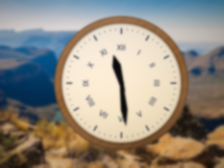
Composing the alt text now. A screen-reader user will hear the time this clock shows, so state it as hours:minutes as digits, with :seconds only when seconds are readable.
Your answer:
11:29
